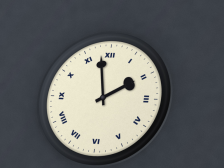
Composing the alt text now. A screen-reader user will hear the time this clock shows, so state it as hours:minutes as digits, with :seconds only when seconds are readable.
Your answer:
1:58
